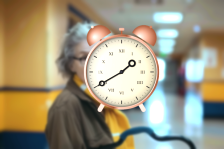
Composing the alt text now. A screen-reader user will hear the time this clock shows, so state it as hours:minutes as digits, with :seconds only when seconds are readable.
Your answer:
1:40
